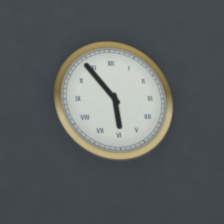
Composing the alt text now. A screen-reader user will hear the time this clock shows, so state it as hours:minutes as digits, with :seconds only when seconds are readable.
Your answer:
5:54
